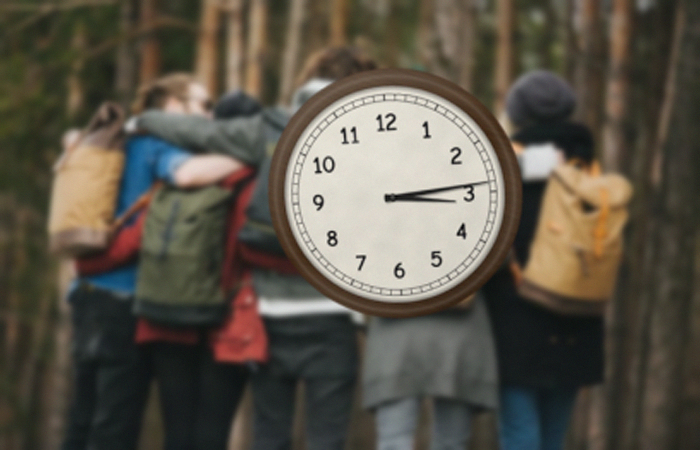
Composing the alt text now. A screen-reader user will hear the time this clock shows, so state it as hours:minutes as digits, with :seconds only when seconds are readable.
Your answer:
3:14
